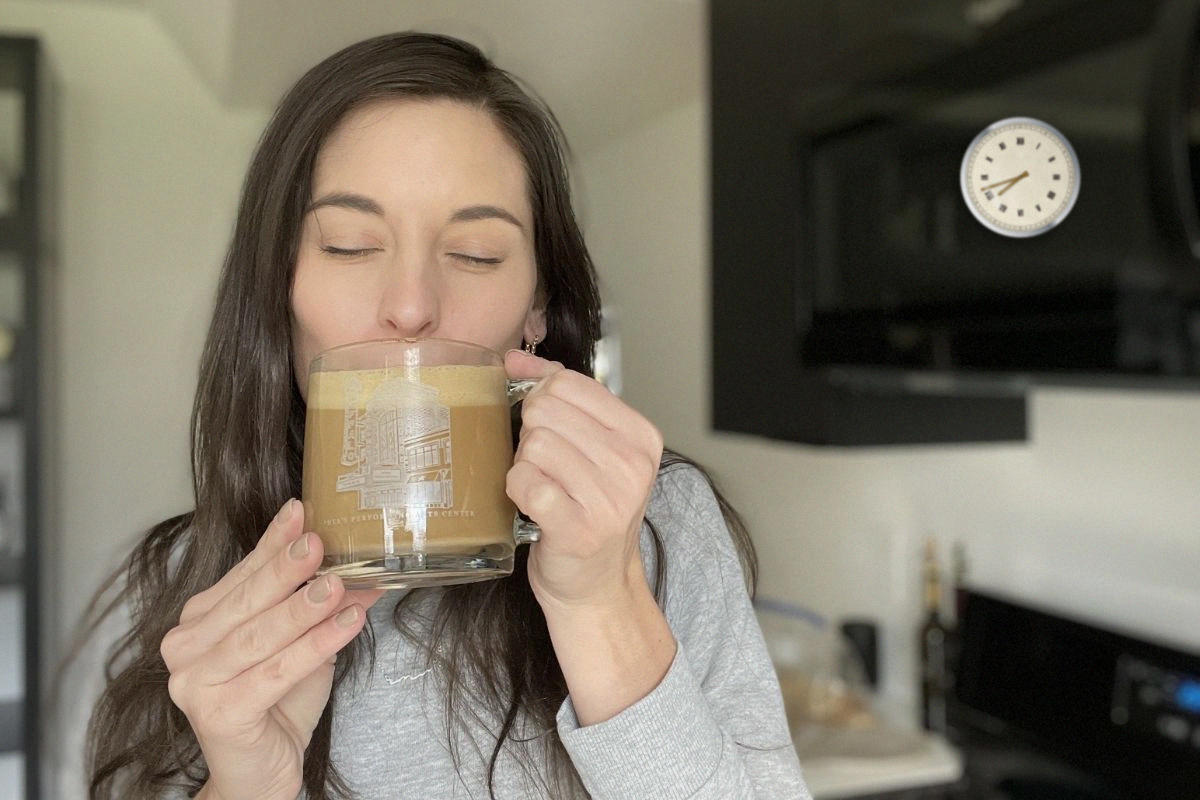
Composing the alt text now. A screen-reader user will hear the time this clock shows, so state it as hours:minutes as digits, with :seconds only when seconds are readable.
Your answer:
7:42
